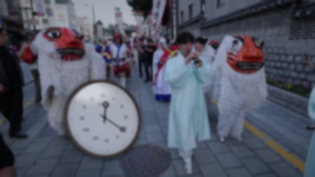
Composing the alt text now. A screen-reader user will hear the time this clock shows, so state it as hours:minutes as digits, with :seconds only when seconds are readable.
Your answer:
12:21
